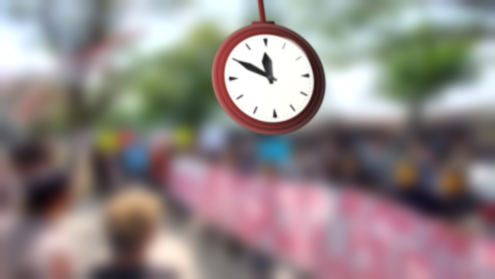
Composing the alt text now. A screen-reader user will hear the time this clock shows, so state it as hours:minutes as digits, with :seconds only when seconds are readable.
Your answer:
11:50
